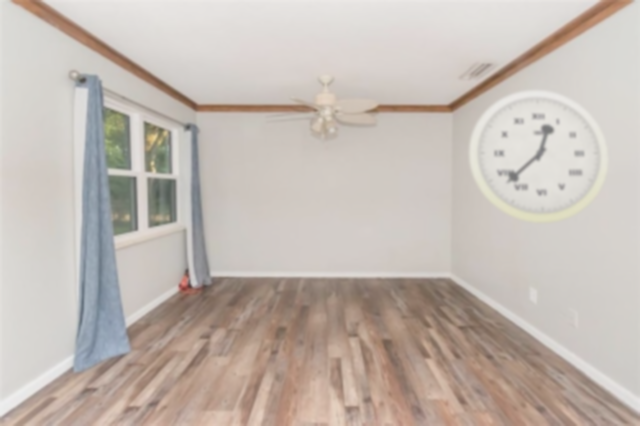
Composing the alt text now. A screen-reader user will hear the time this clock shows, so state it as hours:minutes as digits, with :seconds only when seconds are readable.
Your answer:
12:38
